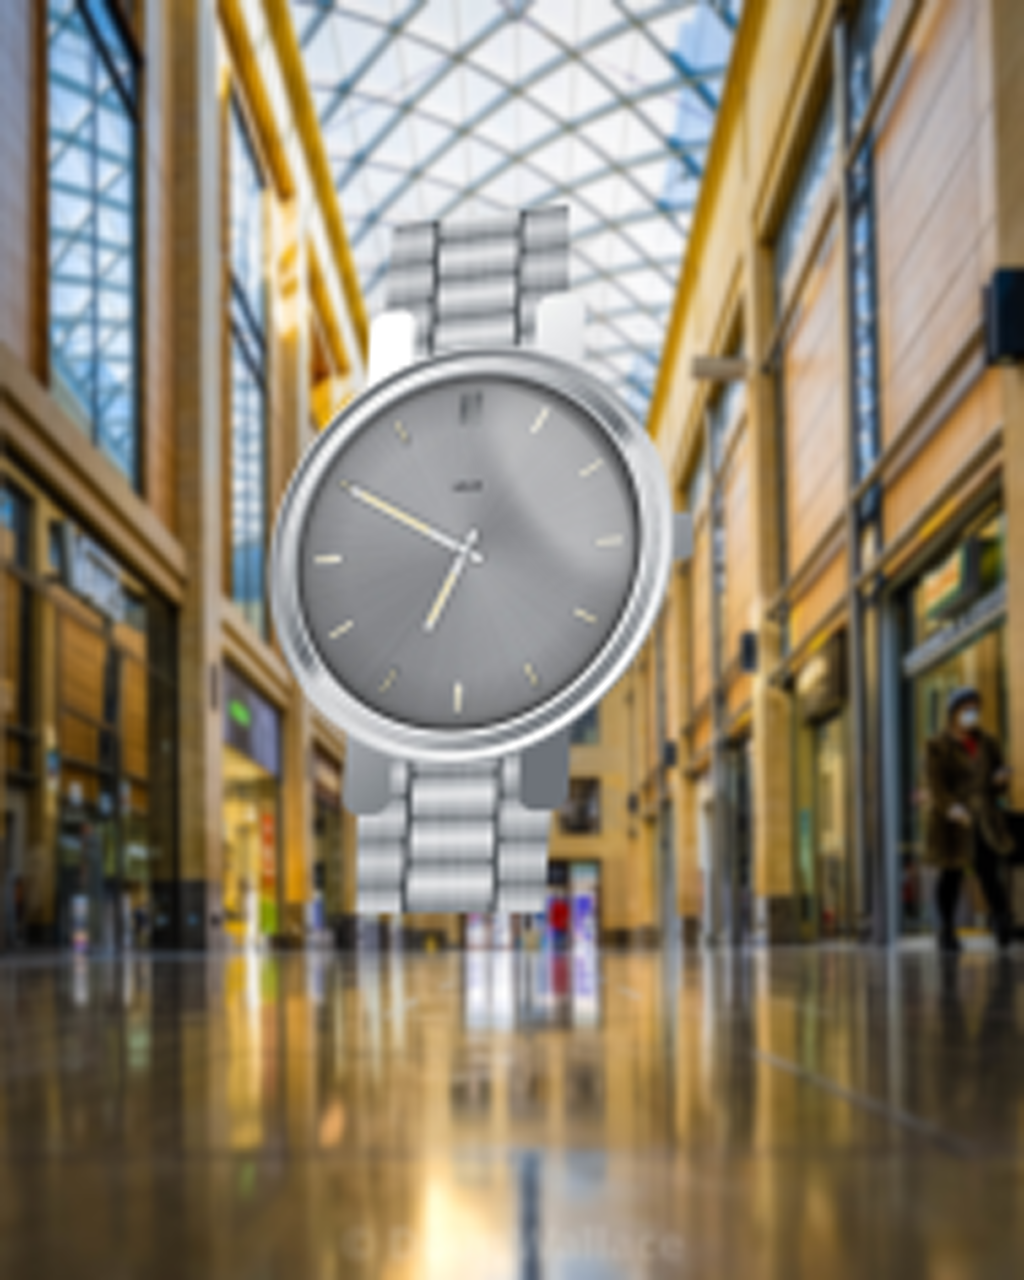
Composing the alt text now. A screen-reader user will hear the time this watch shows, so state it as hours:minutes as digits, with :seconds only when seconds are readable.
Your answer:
6:50
